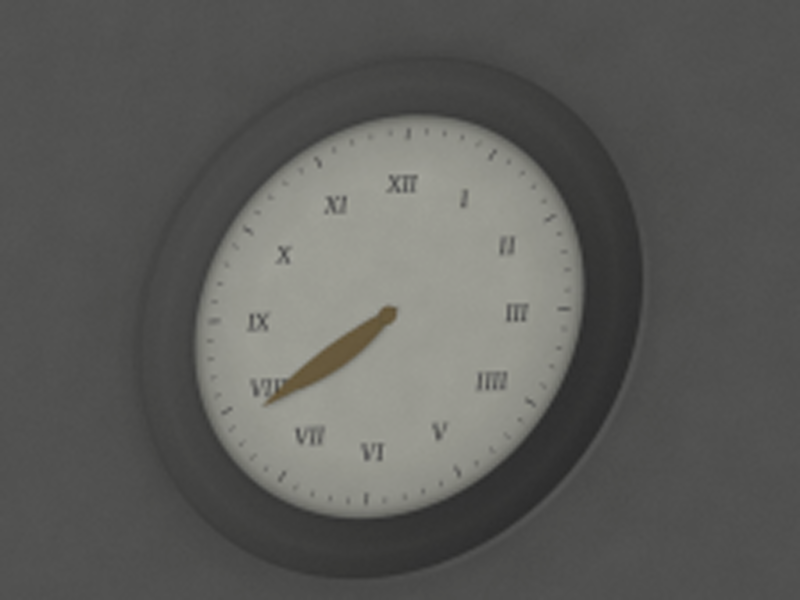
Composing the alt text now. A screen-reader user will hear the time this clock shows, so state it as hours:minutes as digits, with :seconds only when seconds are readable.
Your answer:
7:39
